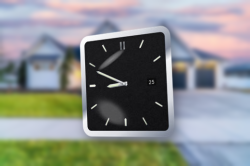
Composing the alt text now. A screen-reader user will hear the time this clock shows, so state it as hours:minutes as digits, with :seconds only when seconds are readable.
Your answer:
8:49
